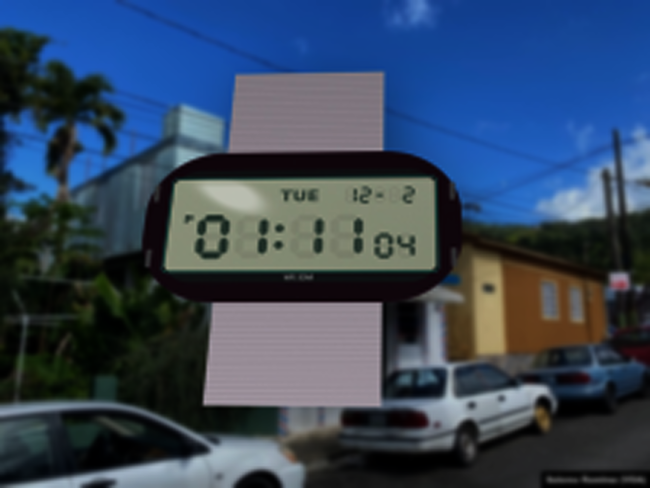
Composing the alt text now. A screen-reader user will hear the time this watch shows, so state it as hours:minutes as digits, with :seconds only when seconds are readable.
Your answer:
1:11:04
